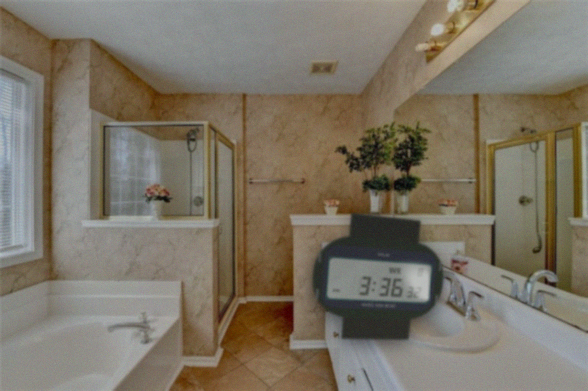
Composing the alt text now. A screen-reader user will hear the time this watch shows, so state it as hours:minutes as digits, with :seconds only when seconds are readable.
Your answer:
3:36:32
